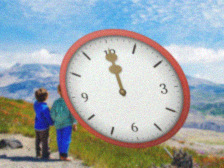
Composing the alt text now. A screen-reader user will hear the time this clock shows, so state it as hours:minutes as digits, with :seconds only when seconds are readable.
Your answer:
12:00
